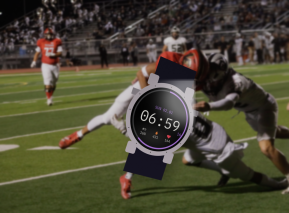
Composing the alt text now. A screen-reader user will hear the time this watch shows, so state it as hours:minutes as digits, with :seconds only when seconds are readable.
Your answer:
6:59
